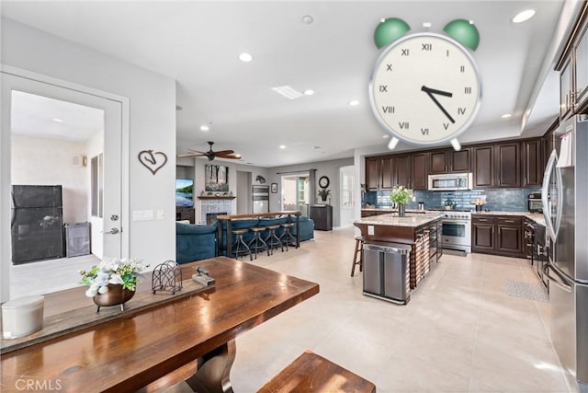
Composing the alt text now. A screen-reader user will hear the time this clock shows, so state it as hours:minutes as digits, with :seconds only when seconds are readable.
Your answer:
3:23
